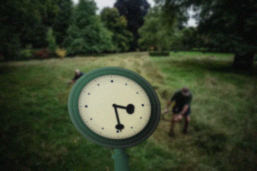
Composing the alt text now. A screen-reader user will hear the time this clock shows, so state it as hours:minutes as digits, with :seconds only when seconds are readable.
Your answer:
3:29
